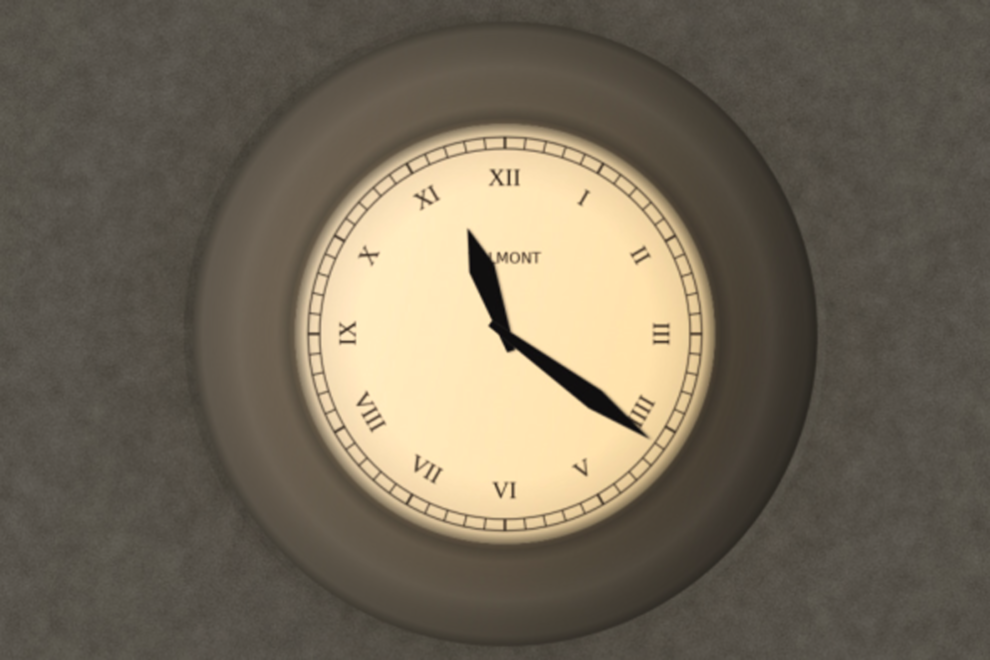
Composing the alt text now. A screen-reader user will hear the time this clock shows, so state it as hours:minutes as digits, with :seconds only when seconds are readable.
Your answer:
11:21
